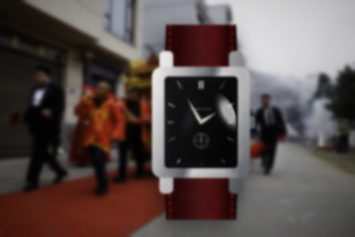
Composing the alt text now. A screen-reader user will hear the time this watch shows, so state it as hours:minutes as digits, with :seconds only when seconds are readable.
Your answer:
1:55
